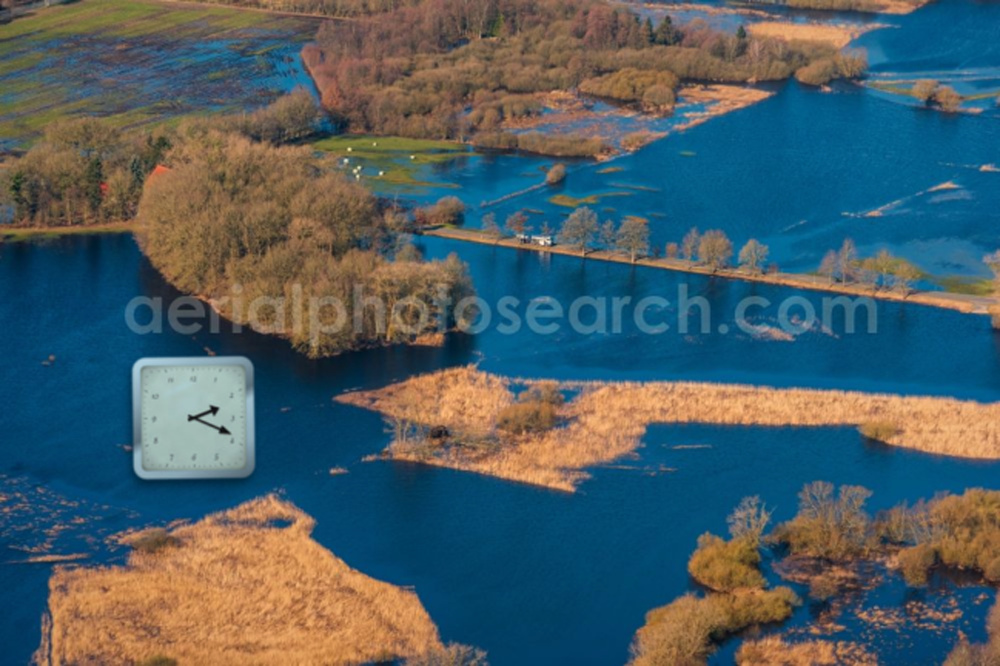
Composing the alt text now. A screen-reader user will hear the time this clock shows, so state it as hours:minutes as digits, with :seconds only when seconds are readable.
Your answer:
2:19
